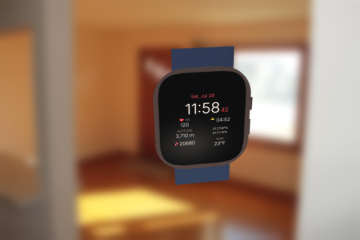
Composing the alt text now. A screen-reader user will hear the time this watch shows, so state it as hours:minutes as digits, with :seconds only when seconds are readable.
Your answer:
11:58
